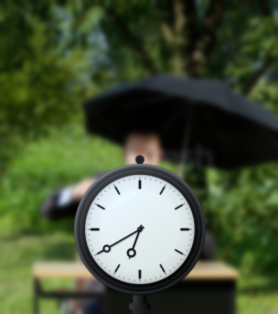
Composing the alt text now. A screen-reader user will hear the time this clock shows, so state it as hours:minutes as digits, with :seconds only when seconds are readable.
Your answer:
6:40
